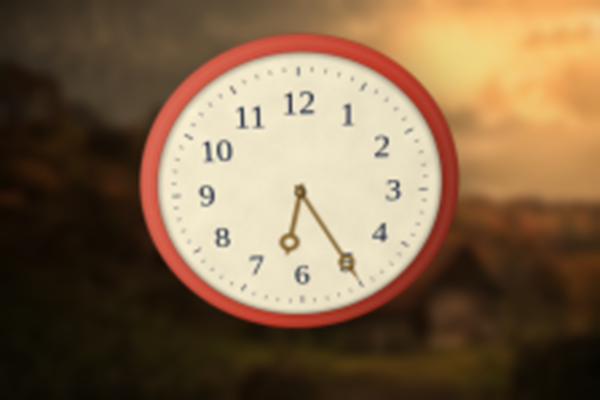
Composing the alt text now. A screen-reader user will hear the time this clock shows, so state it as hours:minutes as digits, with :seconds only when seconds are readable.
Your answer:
6:25
